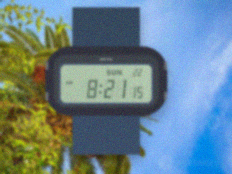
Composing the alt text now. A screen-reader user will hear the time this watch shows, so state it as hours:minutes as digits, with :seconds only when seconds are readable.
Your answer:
8:21:15
